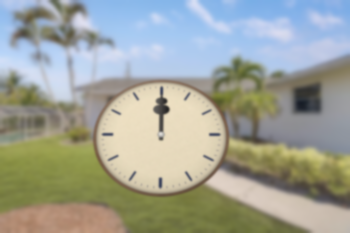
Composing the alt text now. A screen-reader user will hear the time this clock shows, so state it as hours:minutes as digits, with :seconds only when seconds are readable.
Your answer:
12:00
